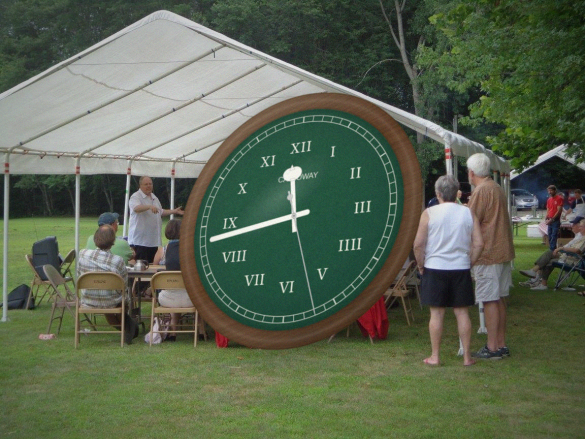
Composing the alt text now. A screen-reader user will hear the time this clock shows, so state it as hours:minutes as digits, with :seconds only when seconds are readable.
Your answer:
11:43:27
